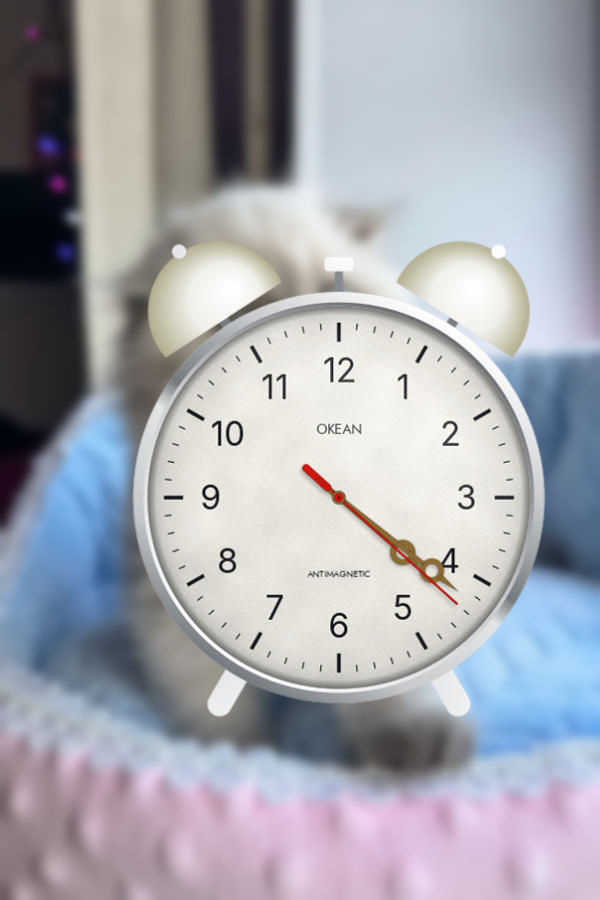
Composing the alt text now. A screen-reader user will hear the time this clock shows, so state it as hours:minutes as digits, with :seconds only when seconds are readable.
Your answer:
4:21:22
